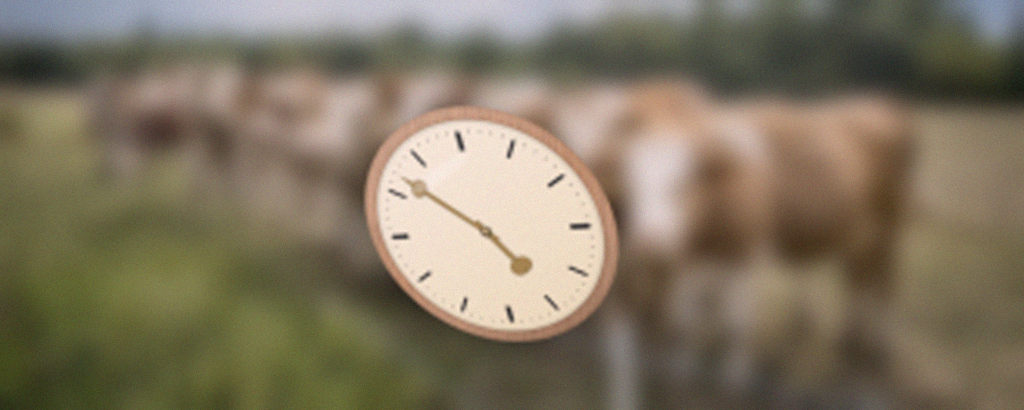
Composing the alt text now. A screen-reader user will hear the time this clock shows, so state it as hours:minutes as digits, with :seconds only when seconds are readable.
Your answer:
4:52
